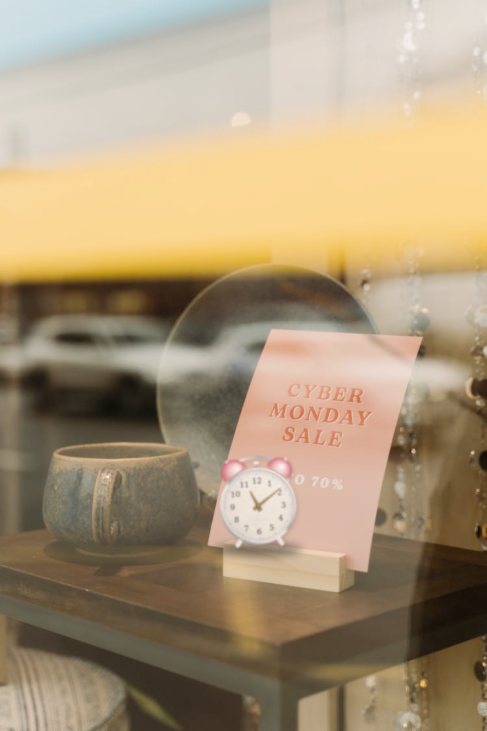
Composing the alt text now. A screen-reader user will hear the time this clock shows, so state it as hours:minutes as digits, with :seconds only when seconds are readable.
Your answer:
11:09
